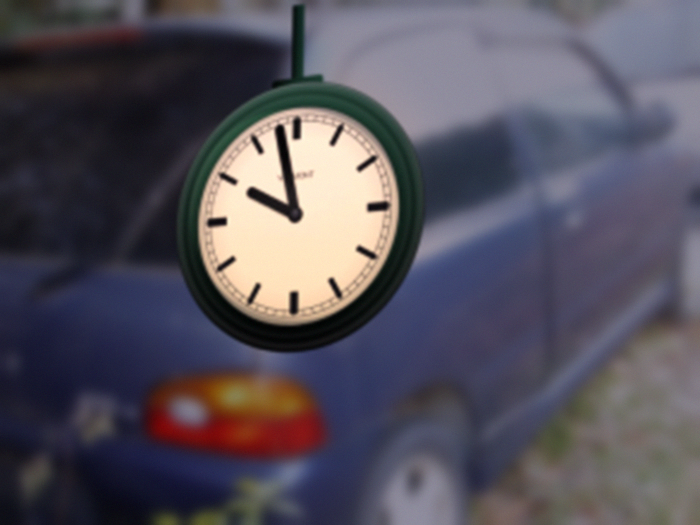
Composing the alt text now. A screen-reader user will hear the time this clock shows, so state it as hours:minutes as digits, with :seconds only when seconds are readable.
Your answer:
9:58
